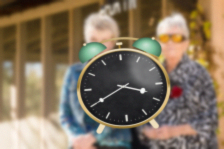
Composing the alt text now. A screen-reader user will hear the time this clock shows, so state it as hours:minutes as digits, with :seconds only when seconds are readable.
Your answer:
3:40
